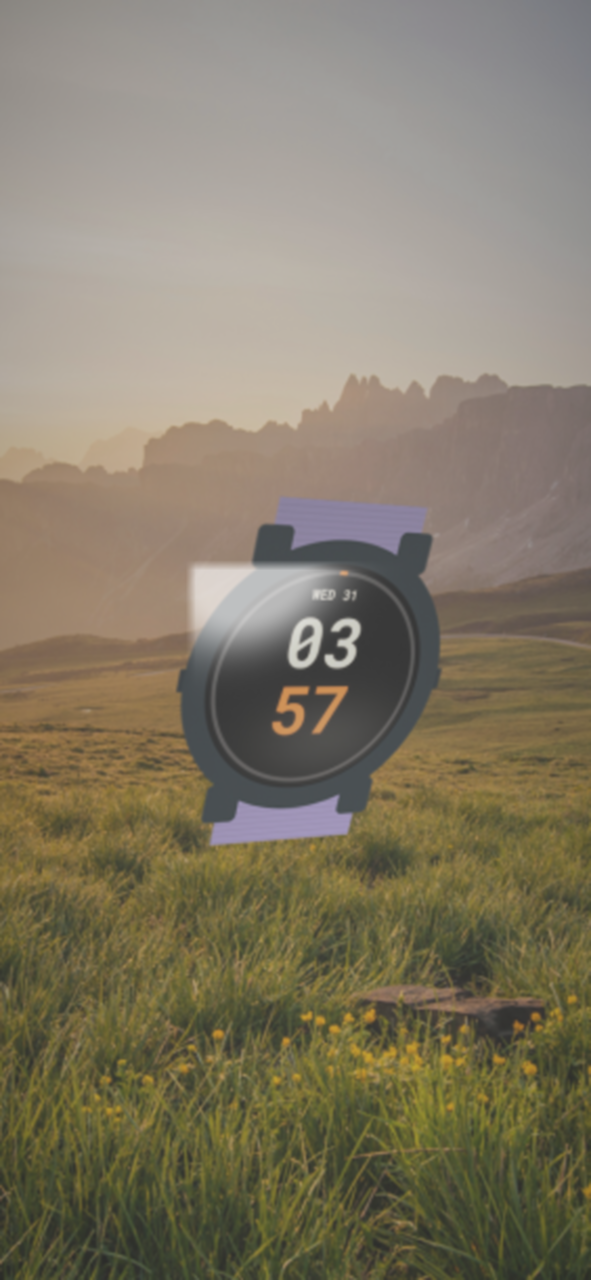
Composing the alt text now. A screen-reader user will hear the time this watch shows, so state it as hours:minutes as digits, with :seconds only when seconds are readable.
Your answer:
3:57
